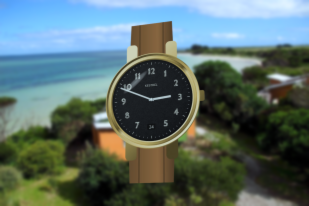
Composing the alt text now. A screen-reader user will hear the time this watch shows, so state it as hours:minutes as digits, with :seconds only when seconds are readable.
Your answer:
2:49
